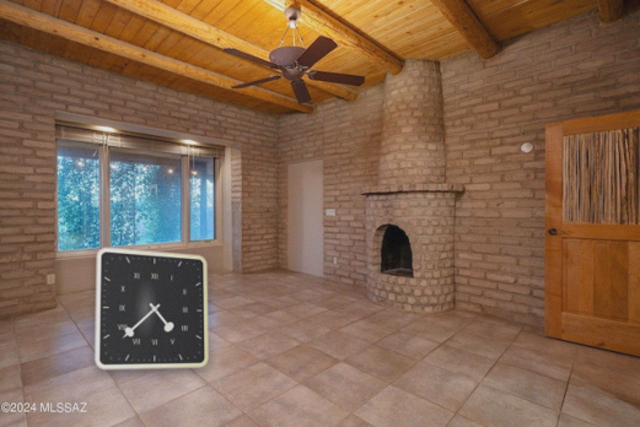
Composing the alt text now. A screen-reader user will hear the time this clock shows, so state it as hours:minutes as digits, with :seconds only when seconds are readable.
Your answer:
4:38
